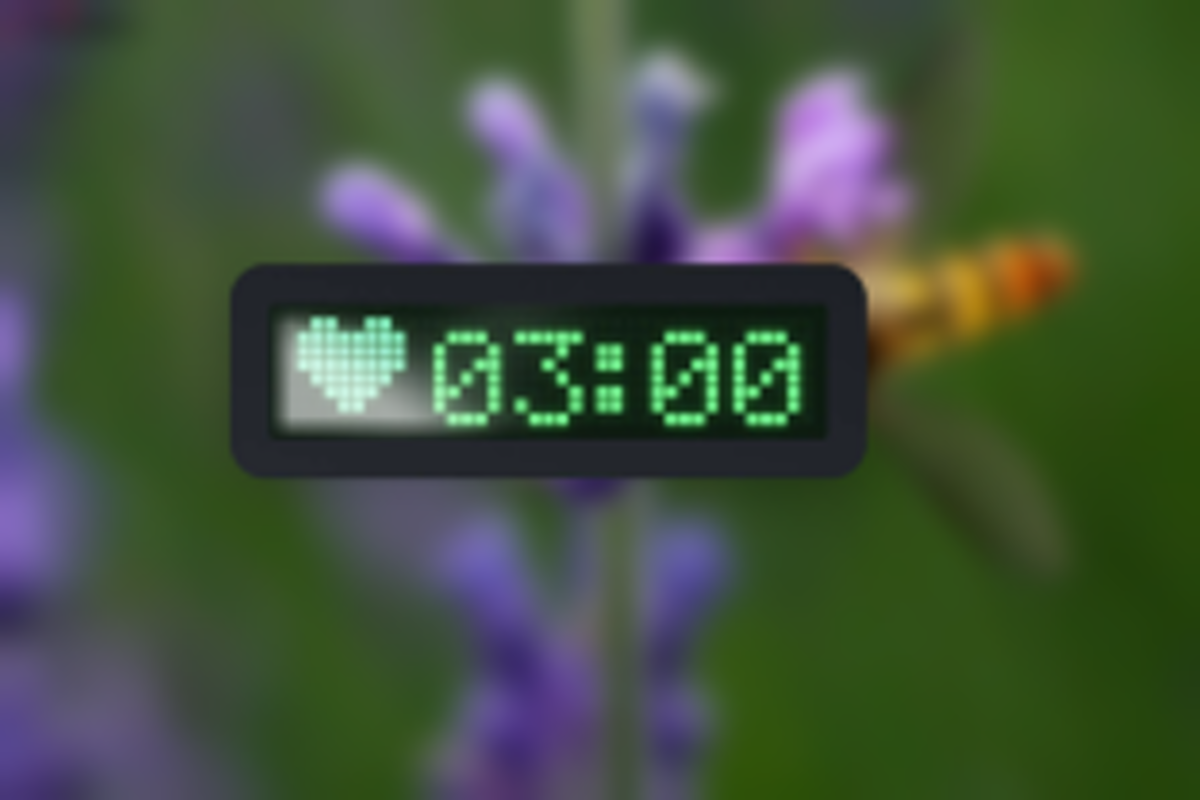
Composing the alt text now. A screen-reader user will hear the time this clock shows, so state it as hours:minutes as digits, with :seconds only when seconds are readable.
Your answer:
3:00
